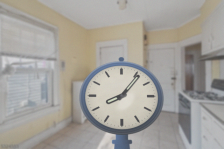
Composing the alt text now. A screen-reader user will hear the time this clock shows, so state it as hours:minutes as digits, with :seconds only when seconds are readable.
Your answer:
8:06
